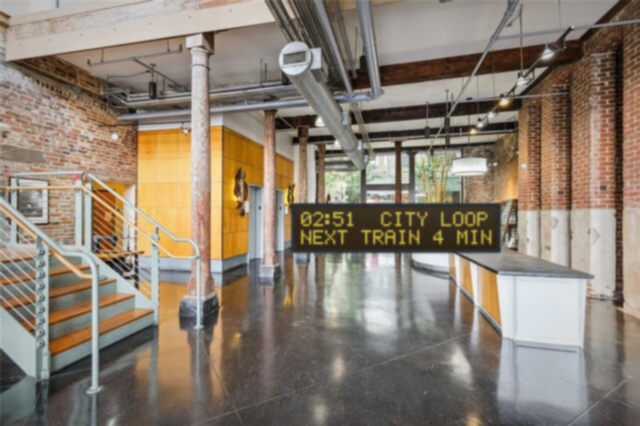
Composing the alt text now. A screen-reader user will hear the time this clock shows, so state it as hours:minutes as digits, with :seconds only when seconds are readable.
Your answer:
2:51
